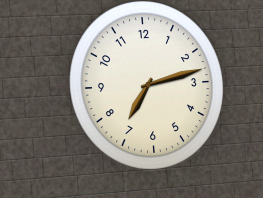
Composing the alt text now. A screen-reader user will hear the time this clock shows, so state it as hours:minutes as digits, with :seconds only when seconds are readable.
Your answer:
7:13
